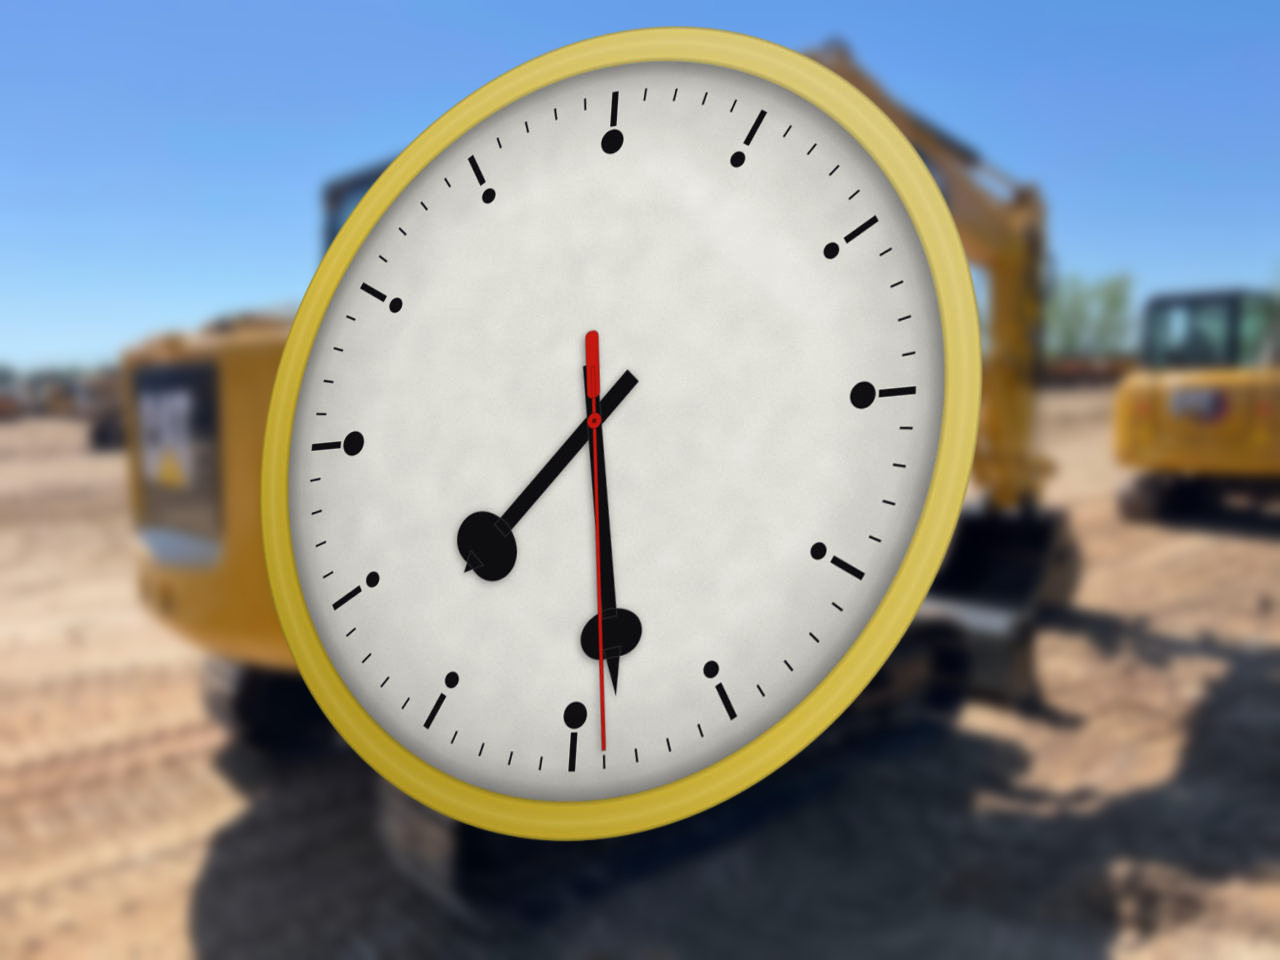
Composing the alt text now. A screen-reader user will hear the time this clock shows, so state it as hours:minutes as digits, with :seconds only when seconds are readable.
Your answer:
7:28:29
